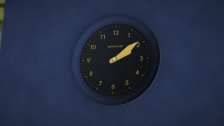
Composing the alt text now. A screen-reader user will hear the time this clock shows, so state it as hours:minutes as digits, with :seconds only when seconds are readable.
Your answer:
2:09
